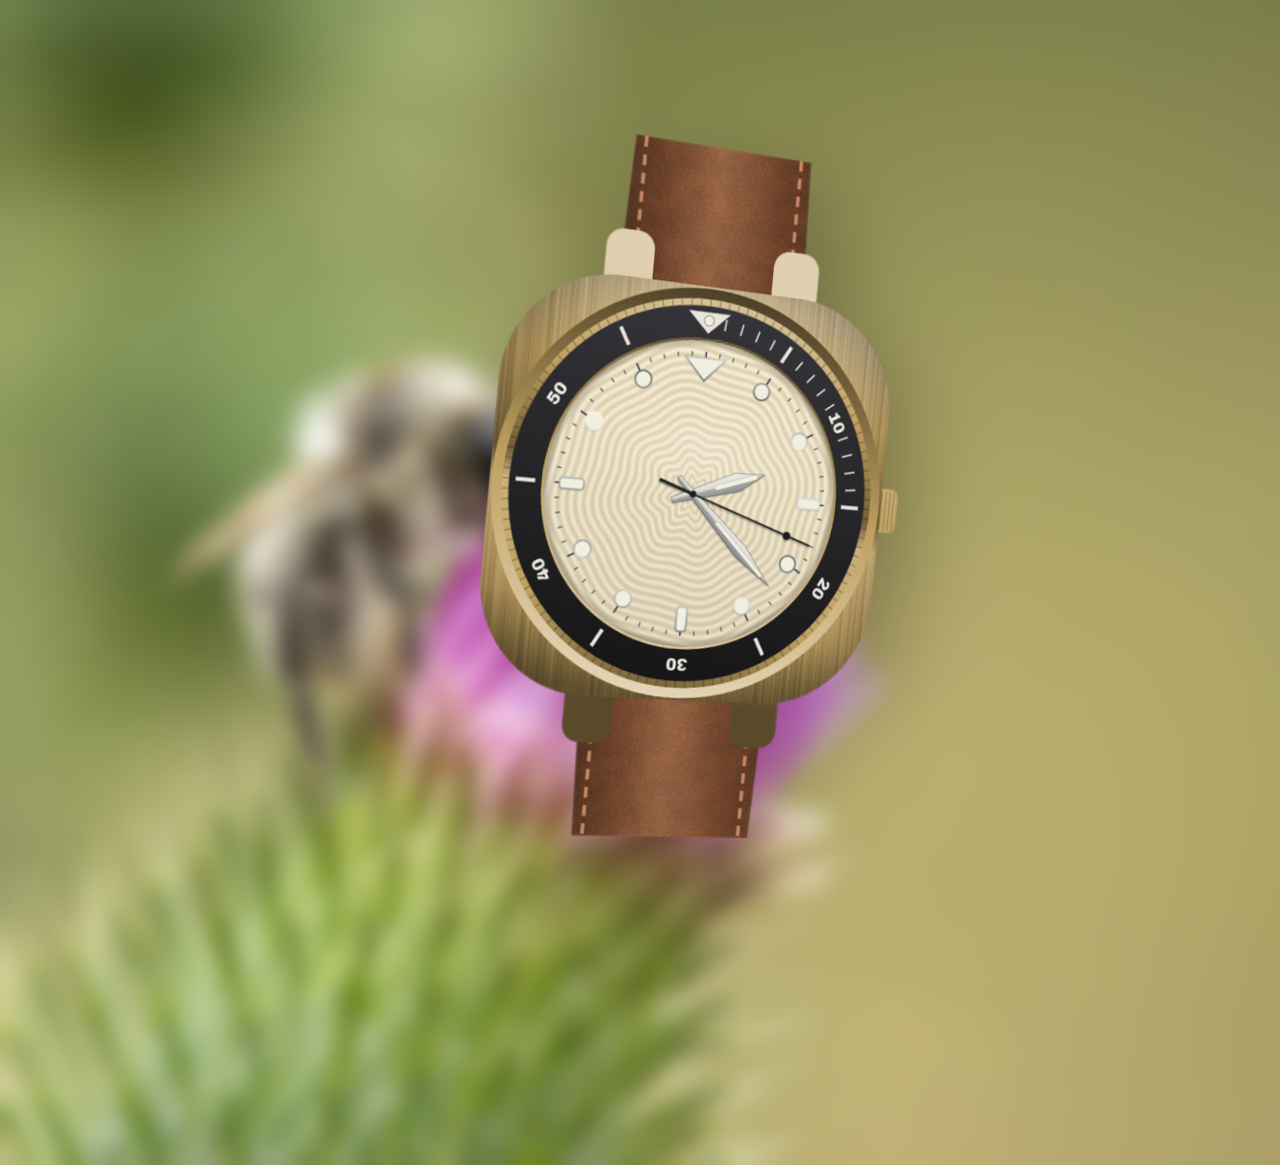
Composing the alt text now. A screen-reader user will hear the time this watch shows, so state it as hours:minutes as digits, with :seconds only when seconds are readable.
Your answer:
2:22:18
